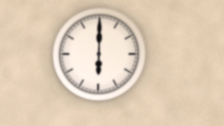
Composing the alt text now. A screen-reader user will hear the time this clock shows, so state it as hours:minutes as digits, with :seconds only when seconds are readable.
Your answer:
6:00
